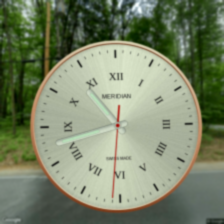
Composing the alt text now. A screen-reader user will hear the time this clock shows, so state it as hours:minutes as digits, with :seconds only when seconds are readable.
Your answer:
10:42:31
